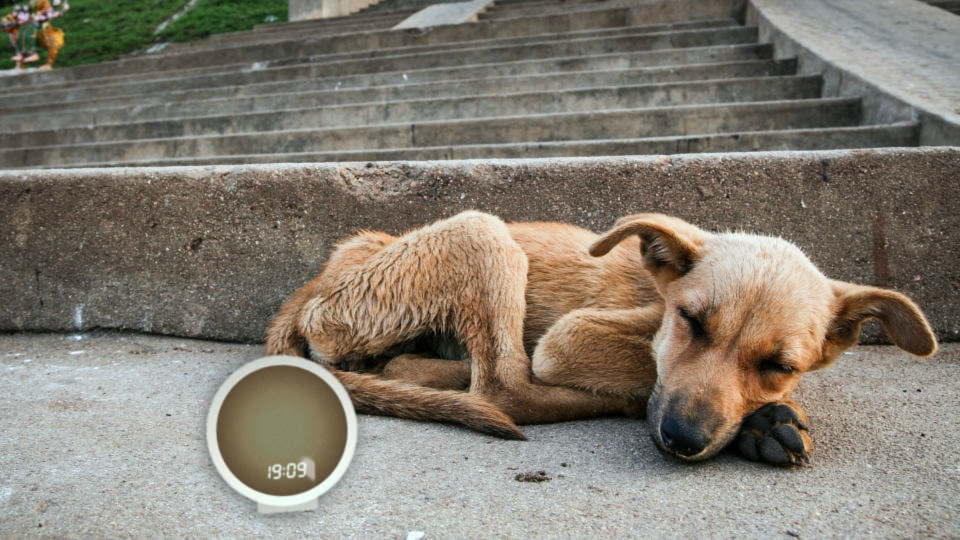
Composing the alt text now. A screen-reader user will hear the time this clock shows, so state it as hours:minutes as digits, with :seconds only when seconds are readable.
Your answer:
19:09
